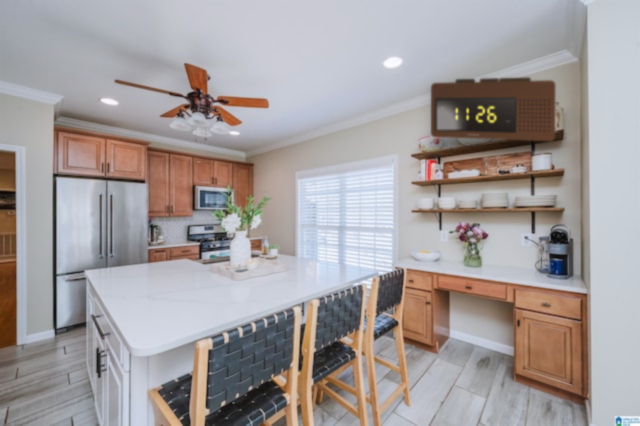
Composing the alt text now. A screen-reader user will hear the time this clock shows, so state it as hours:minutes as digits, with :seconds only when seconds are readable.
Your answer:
11:26
